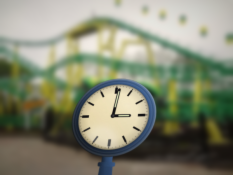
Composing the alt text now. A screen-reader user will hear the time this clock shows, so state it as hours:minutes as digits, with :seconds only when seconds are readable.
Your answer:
3:01
